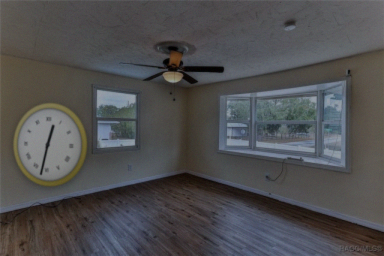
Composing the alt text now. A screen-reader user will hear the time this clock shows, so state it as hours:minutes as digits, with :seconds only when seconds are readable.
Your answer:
12:32
